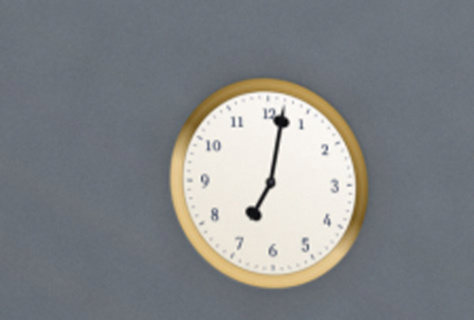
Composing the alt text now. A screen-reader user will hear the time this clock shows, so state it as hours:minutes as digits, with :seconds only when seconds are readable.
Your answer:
7:02
